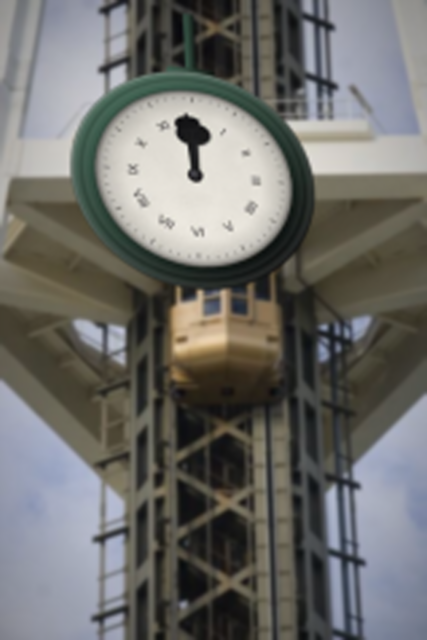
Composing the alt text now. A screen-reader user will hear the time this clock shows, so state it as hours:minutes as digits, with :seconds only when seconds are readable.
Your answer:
11:59
